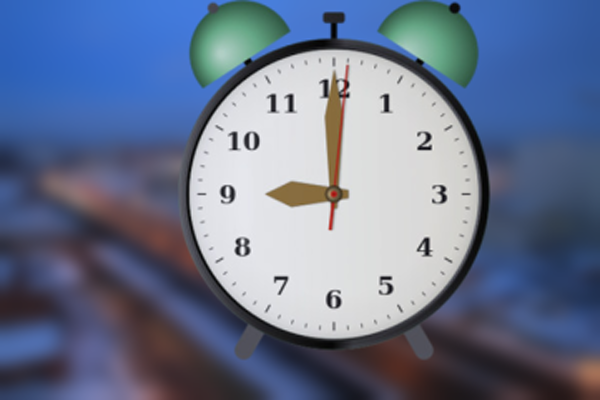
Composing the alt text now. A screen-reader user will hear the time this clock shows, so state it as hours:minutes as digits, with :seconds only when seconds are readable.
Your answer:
9:00:01
